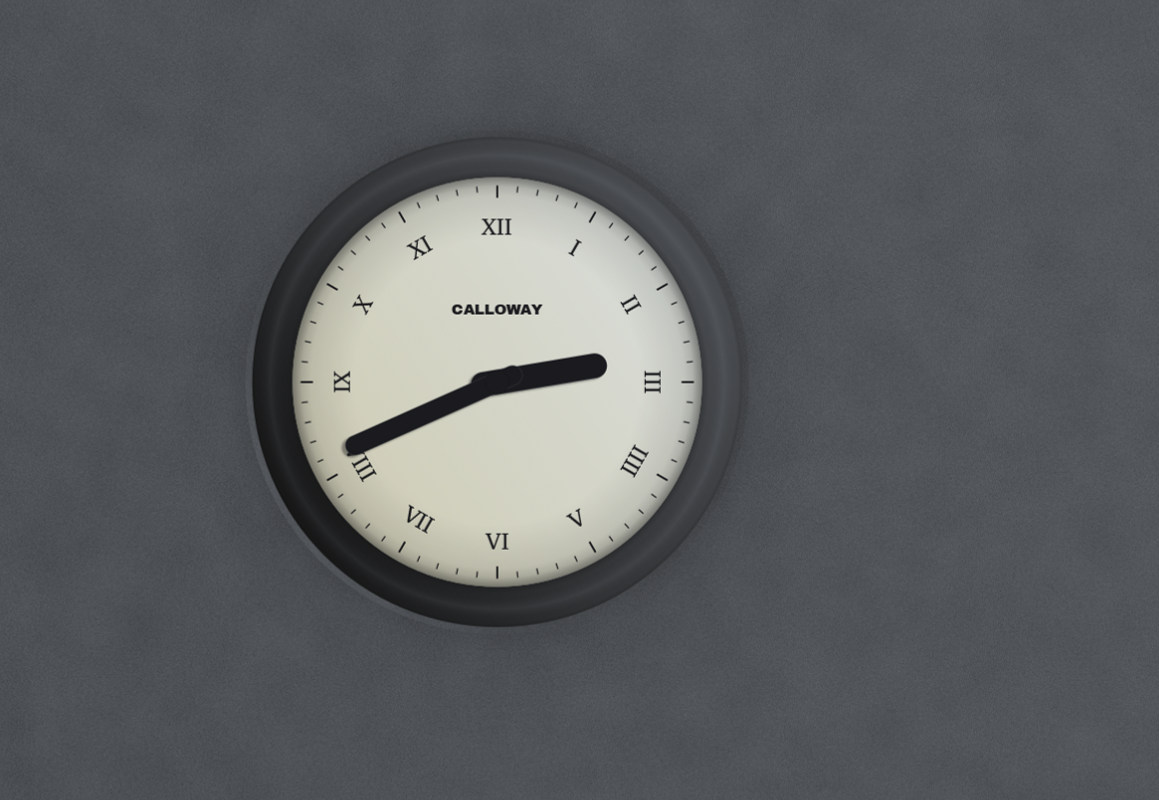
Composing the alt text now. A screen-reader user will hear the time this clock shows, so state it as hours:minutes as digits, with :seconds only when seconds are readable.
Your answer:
2:41
